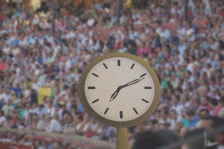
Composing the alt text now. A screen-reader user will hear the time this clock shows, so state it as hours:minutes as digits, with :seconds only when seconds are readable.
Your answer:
7:11
